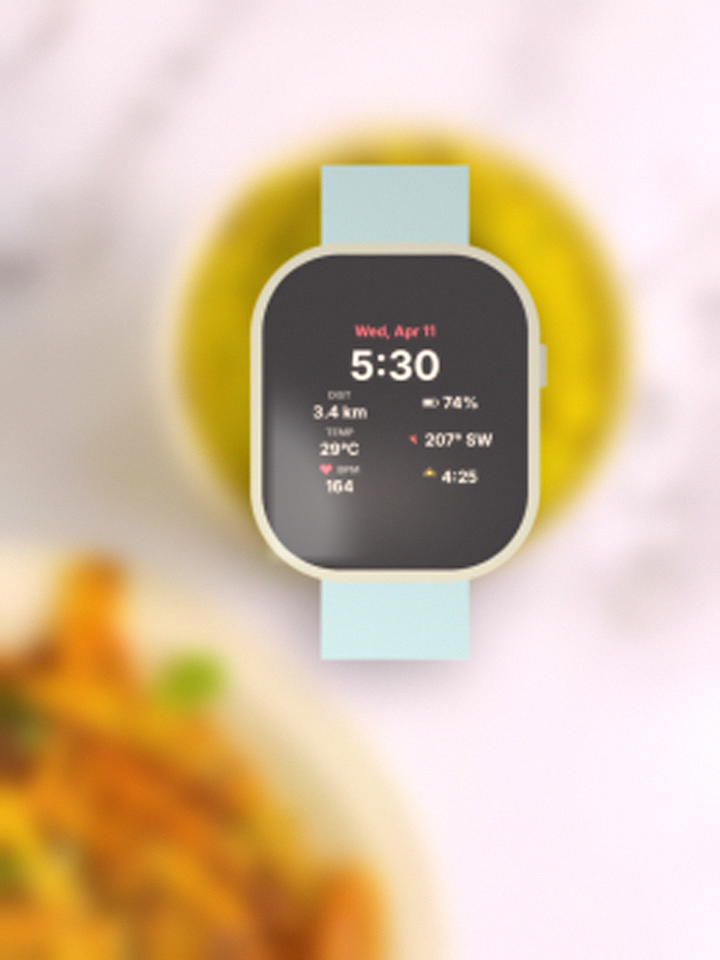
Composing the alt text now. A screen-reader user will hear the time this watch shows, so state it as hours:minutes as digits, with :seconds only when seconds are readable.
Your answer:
5:30
